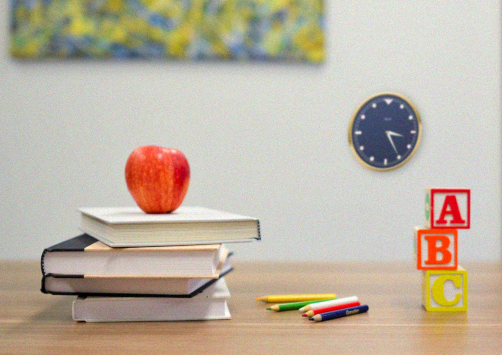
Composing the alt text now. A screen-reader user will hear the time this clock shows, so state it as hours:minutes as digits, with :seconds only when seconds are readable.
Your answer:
3:25
